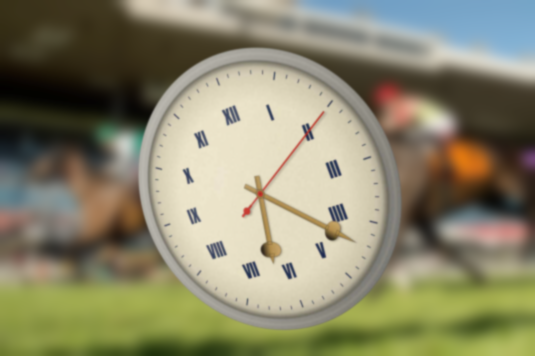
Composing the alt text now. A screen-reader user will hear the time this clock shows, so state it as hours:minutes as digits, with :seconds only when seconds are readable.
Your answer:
6:22:10
